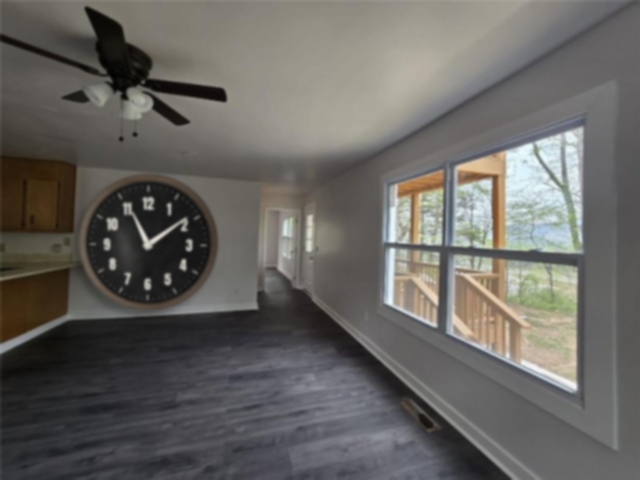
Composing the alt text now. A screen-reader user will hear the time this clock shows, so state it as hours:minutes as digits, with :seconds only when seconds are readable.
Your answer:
11:09
